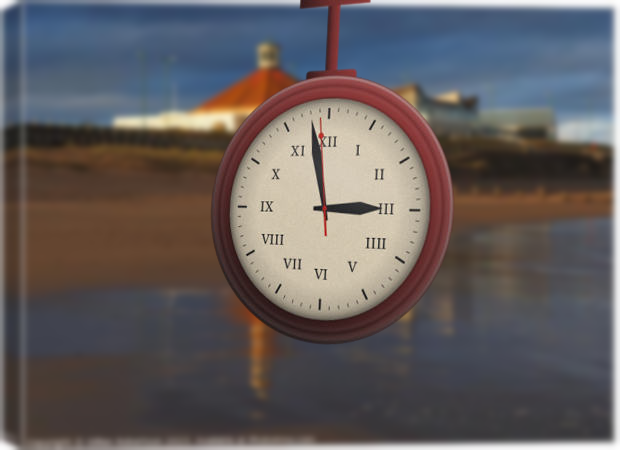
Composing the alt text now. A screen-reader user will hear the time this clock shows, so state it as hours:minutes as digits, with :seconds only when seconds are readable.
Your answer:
2:57:59
